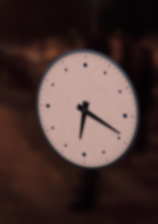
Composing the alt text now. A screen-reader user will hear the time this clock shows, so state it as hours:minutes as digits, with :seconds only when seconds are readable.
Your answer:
6:19
